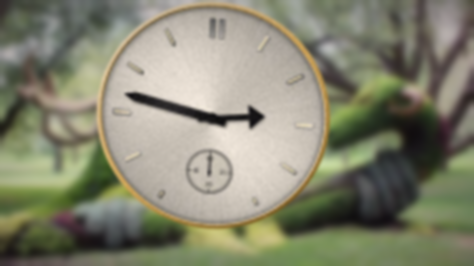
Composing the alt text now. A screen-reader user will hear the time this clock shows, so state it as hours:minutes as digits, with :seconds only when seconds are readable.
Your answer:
2:47
